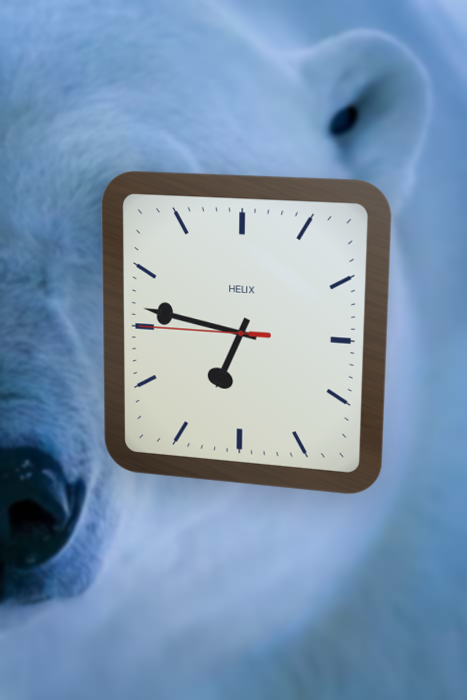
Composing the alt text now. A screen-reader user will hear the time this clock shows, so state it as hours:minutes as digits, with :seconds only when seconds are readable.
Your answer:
6:46:45
